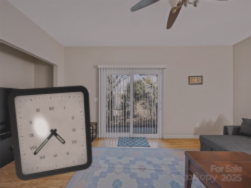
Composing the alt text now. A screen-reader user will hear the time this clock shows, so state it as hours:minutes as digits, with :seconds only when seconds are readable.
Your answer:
4:38
